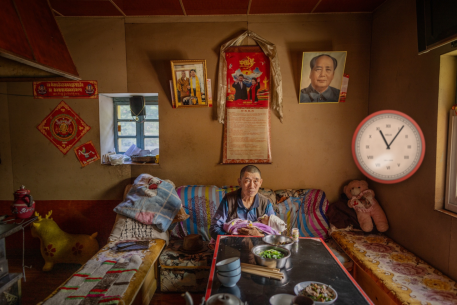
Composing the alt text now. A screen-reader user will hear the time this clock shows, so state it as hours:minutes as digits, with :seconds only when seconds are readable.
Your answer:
11:06
